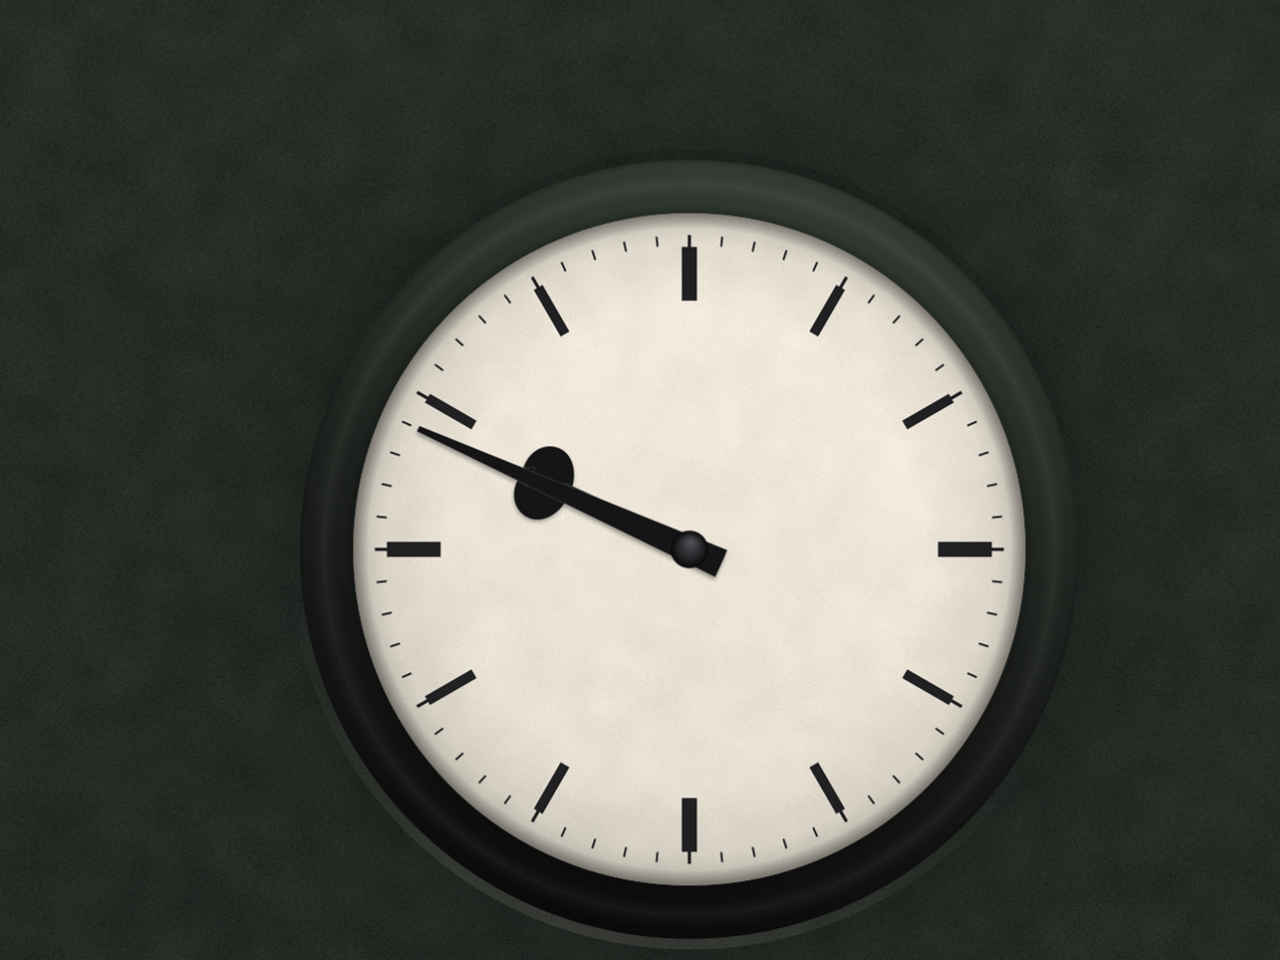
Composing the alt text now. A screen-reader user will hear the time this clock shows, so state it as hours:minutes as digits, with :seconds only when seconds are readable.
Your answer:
9:49
